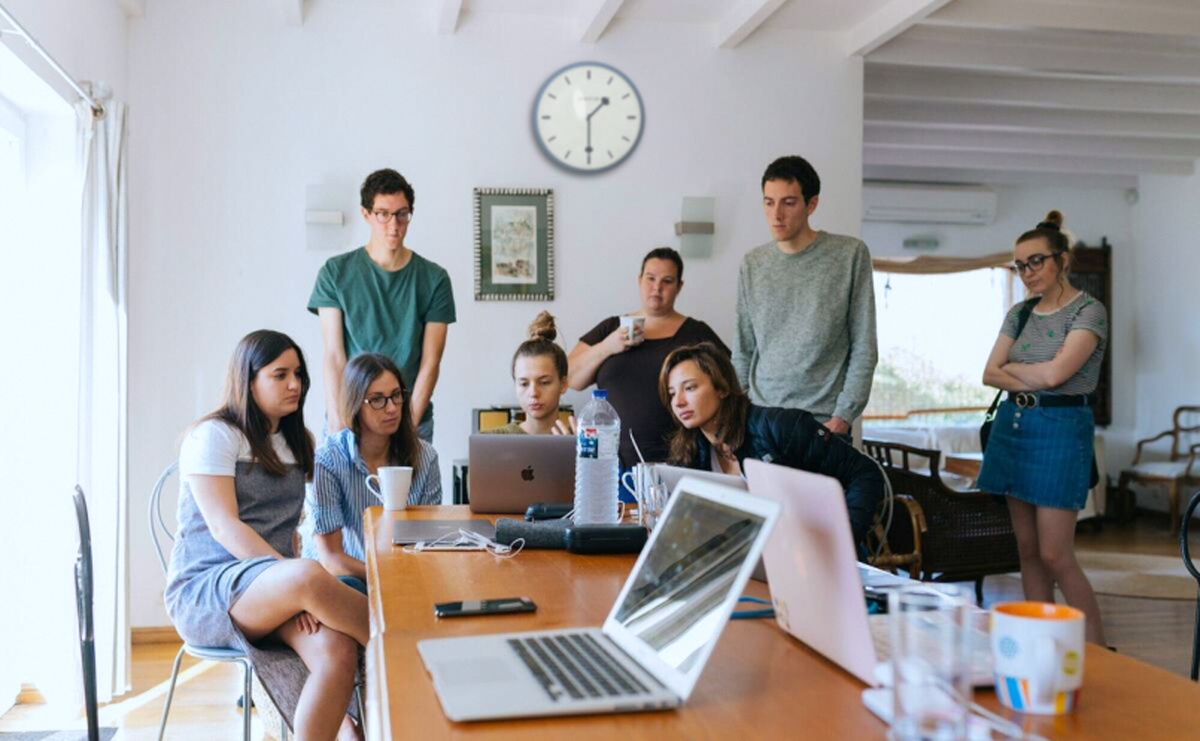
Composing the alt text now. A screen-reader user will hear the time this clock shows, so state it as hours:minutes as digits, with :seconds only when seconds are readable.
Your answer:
1:30
